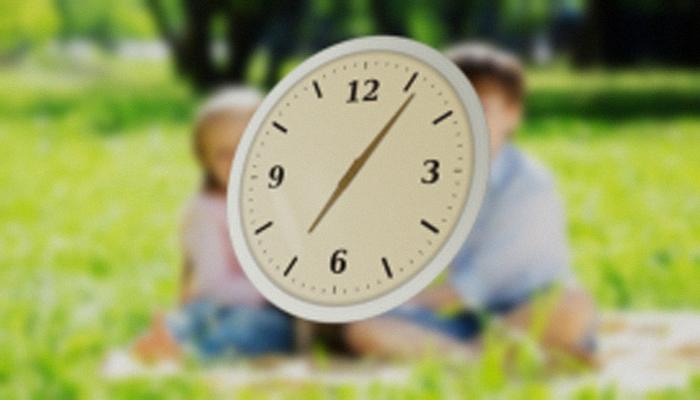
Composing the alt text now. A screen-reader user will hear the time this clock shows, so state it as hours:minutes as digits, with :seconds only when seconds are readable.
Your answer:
7:06
